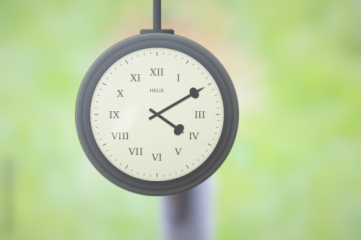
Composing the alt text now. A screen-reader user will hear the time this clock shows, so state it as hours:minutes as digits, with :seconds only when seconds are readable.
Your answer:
4:10
